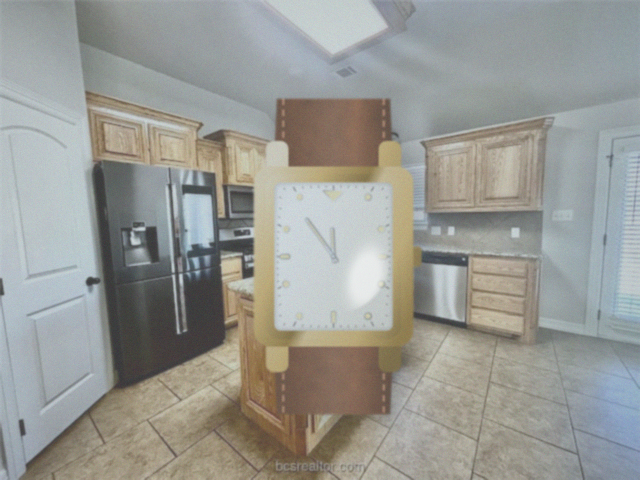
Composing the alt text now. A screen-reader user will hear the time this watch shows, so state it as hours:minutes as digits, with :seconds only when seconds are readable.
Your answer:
11:54
